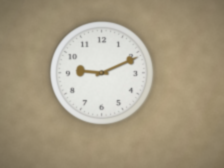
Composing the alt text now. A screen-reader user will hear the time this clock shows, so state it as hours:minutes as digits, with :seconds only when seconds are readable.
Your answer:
9:11
